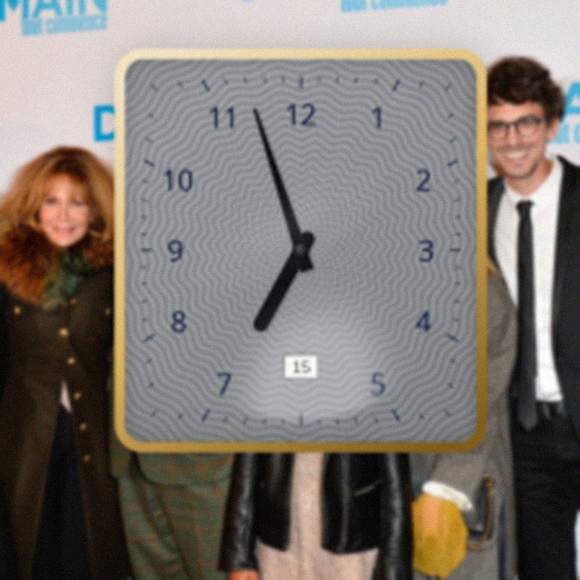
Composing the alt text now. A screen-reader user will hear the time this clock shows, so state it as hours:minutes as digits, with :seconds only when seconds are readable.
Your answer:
6:57
